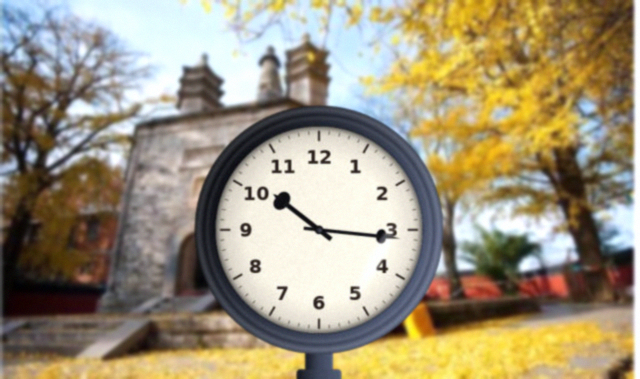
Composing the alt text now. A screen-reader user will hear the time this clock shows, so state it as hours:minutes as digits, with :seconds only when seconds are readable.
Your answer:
10:16
